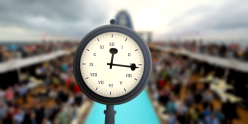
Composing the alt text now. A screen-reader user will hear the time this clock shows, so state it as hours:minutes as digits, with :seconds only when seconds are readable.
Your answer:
12:16
